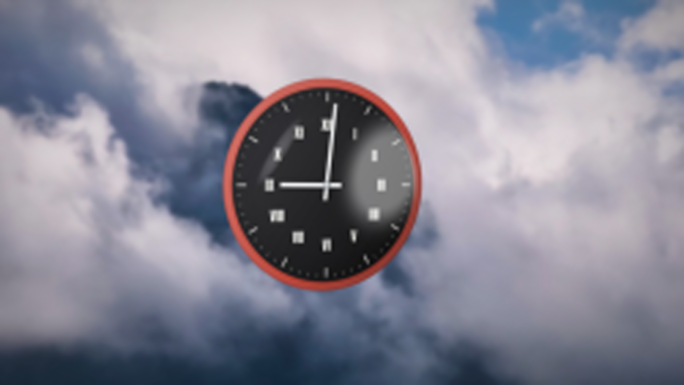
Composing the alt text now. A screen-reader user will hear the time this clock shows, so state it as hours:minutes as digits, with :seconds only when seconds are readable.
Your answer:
9:01
